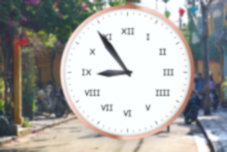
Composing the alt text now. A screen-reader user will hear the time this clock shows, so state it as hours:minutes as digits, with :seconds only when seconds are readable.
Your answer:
8:54
